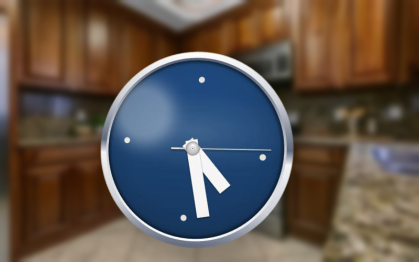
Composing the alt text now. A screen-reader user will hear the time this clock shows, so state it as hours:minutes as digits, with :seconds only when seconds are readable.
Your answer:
4:27:14
